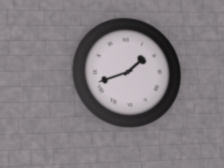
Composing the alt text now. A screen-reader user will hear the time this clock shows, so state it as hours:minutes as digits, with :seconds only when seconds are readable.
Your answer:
1:42
